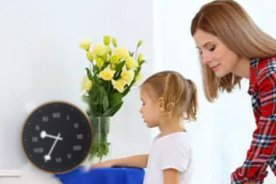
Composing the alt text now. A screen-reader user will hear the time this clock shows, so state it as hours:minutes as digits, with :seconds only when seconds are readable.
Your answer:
9:35
